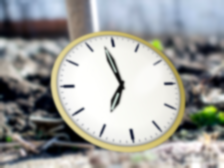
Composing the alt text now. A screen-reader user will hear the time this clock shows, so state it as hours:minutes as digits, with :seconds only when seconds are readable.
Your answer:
6:58
